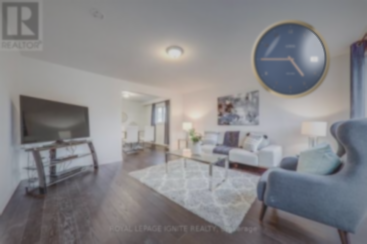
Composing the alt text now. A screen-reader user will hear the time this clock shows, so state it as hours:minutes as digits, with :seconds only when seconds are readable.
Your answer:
4:45
